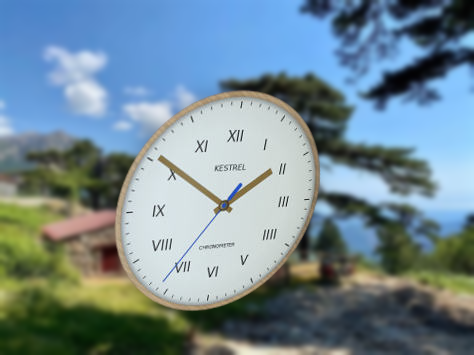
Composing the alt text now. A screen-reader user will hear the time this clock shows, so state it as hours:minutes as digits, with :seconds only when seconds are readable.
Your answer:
1:50:36
